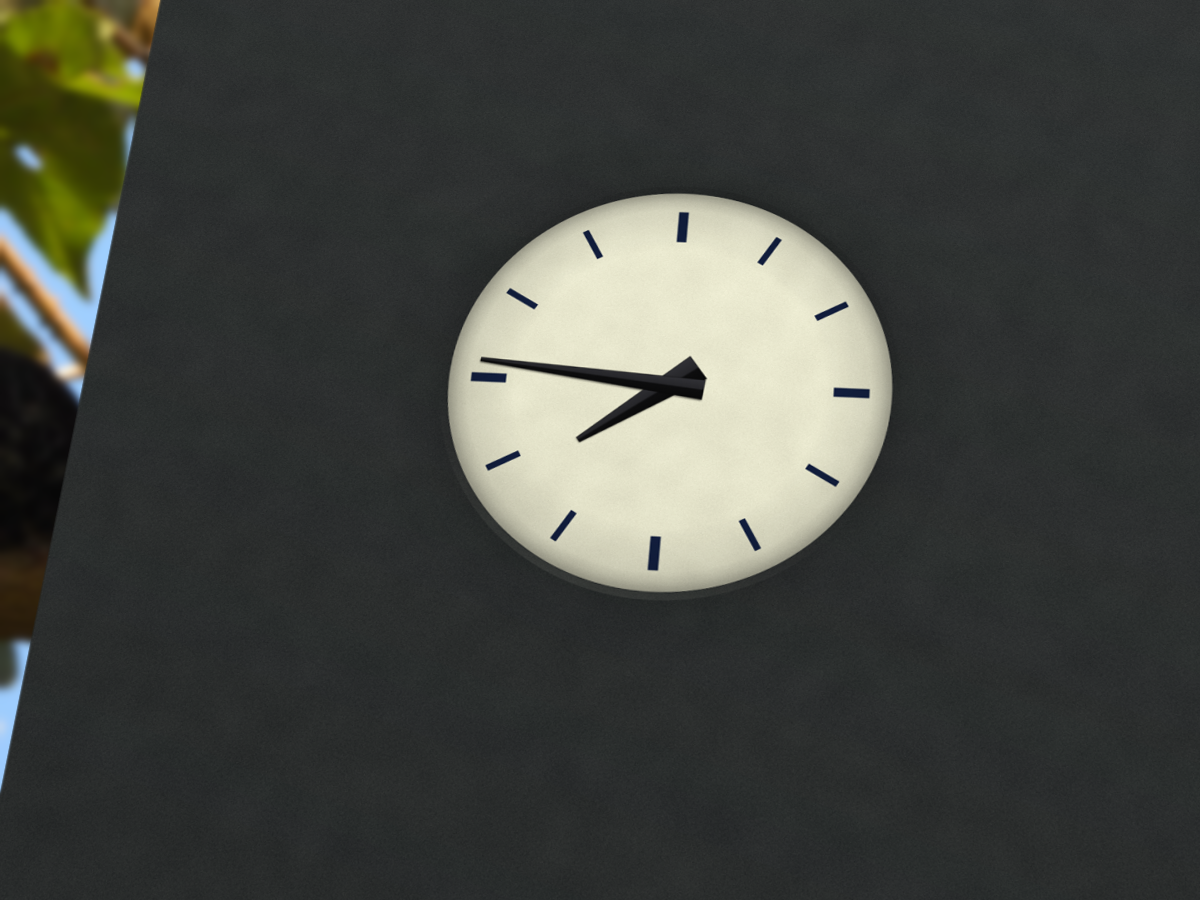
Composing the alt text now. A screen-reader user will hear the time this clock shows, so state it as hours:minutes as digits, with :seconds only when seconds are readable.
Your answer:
7:46
